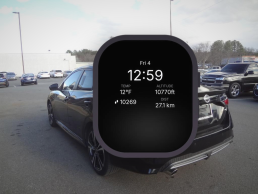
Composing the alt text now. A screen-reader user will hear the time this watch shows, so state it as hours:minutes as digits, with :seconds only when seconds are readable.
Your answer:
12:59
